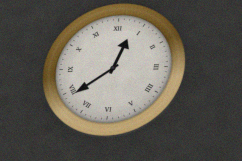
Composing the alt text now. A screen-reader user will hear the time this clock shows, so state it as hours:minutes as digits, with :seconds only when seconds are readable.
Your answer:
12:39
